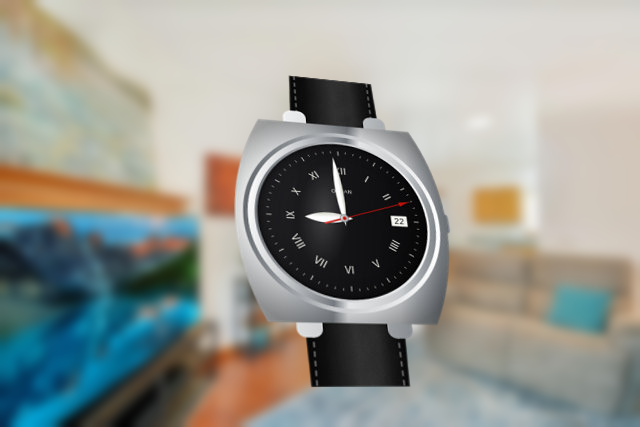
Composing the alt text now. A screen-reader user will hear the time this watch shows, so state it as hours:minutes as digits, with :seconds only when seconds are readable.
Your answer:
8:59:12
